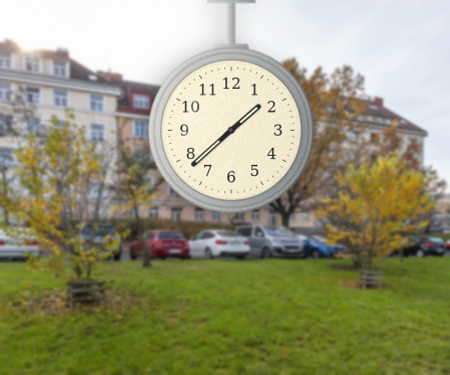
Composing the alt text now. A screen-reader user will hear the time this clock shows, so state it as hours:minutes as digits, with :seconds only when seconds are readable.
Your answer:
1:38
